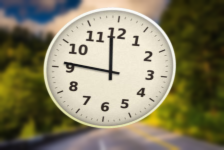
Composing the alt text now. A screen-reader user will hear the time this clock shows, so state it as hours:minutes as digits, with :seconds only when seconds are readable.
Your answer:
11:46
